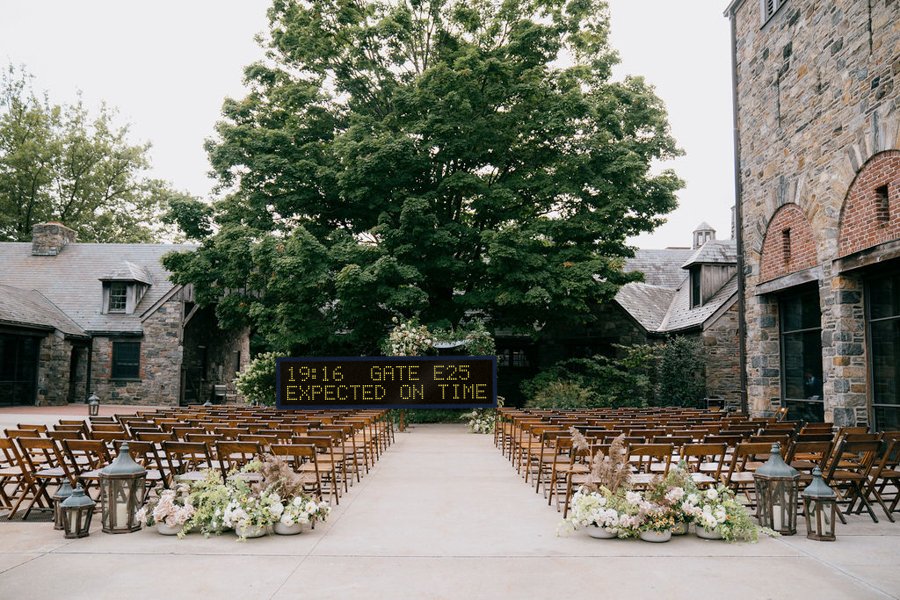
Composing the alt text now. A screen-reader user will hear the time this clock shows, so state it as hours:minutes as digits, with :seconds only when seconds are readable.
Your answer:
19:16
